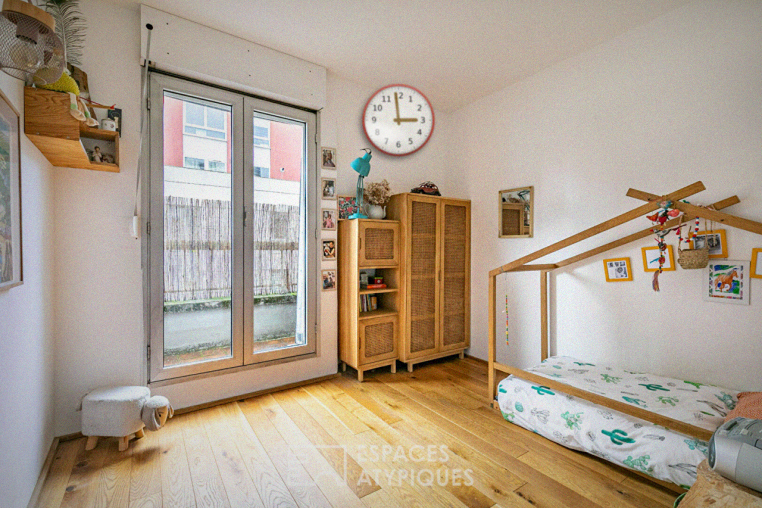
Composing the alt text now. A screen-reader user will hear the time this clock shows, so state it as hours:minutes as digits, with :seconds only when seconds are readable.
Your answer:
2:59
